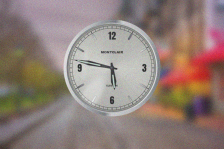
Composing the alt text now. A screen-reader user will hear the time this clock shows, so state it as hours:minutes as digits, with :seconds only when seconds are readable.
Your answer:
5:47
